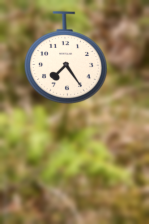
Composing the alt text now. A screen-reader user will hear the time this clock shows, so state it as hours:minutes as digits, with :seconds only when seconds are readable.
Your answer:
7:25
